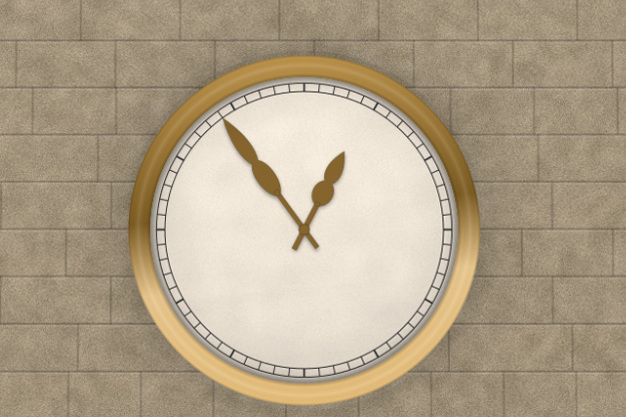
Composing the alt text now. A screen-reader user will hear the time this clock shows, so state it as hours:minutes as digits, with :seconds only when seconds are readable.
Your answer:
12:54
